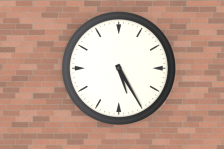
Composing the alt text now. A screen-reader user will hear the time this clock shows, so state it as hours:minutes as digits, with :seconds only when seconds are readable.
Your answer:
5:25
